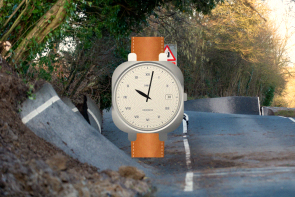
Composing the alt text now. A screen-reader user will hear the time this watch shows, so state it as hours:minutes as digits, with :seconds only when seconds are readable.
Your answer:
10:02
